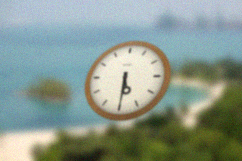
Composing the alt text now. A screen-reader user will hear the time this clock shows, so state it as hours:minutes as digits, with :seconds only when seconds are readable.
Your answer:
5:30
